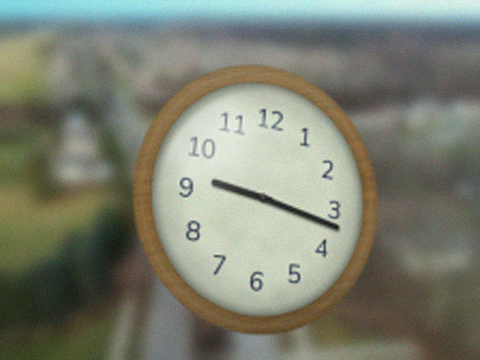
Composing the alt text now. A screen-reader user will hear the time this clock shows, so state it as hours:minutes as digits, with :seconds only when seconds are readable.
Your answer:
9:17
